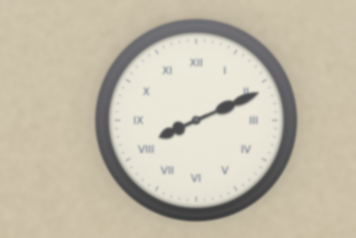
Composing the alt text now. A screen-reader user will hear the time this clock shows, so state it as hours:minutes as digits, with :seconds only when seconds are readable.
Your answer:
8:11
